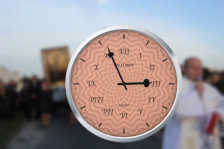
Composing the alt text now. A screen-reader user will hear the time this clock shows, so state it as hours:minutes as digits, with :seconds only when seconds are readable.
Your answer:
2:56
